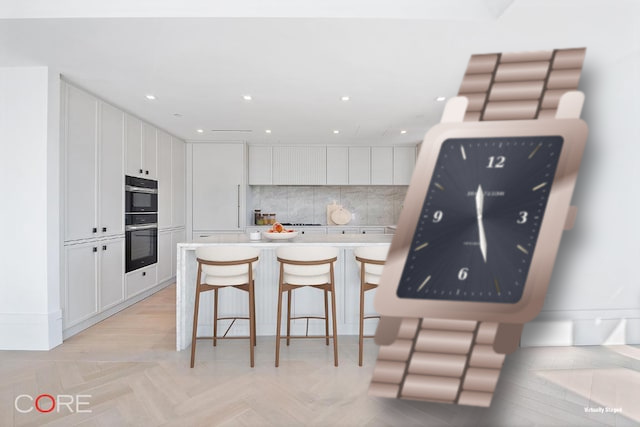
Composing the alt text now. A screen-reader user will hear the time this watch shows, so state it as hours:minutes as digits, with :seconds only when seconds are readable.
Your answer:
11:26
